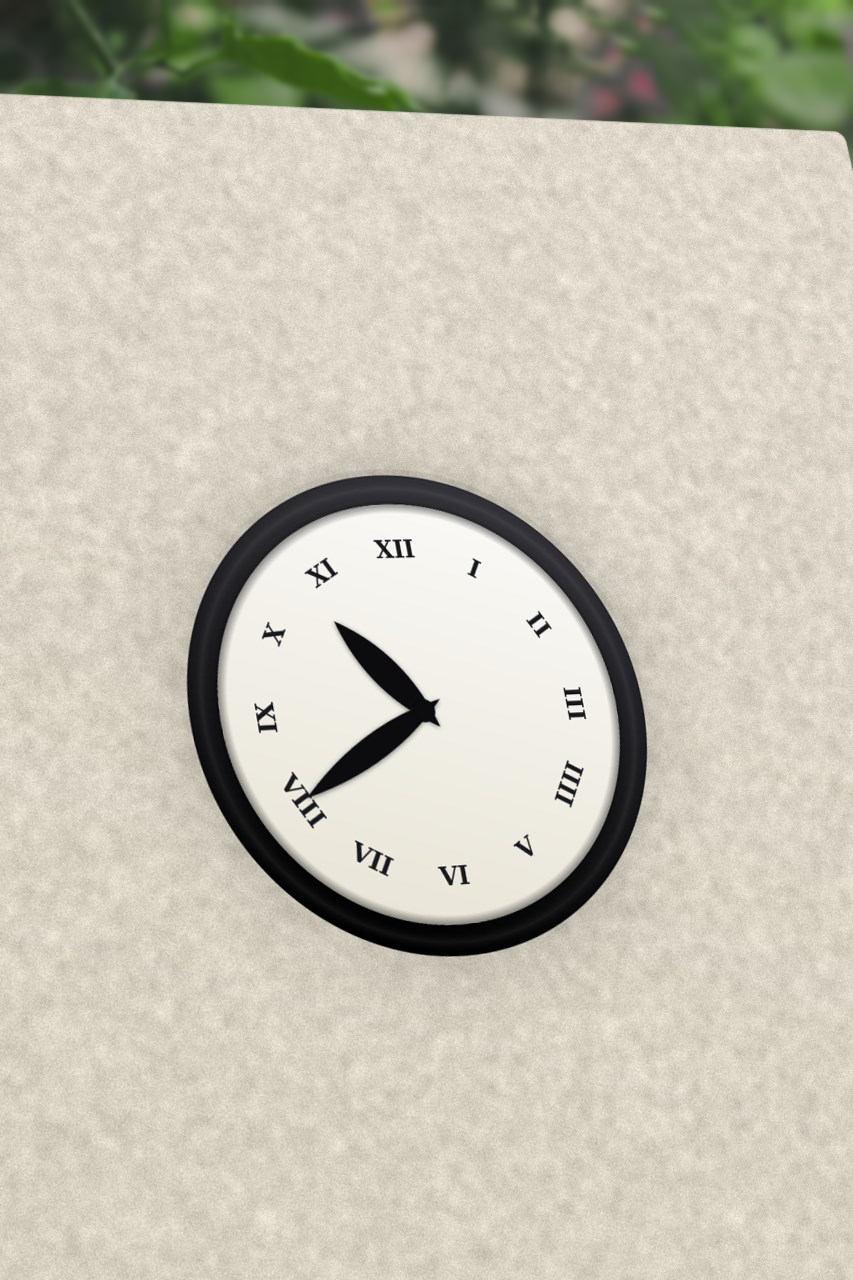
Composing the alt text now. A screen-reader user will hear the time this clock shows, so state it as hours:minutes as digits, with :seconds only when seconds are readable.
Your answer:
10:40
